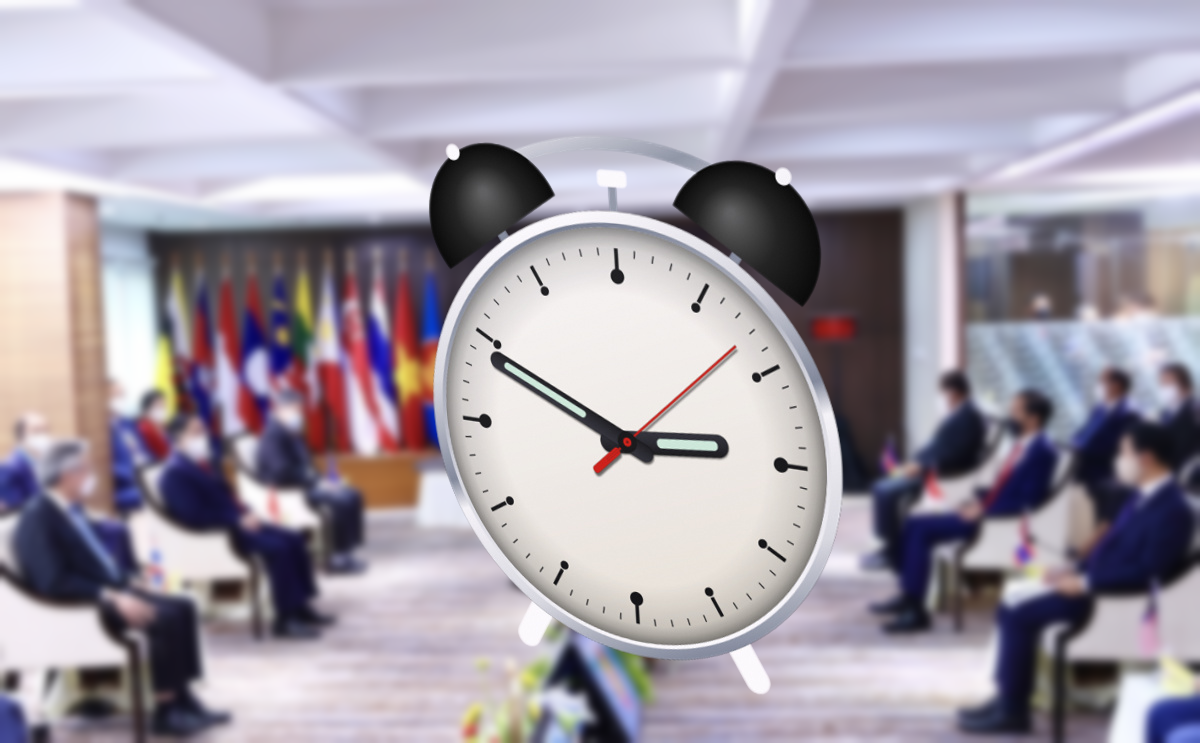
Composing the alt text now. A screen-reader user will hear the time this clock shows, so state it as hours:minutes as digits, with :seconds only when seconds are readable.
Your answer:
2:49:08
